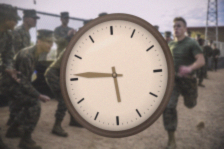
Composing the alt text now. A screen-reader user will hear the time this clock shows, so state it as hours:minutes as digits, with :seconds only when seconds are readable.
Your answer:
5:46
